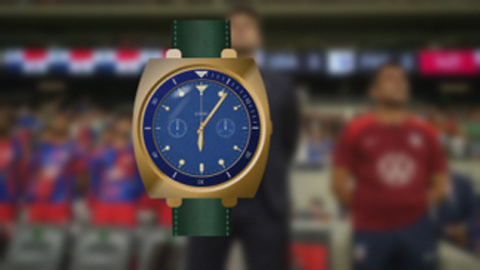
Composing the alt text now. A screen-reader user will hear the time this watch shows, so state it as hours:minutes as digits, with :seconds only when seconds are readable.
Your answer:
6:06
